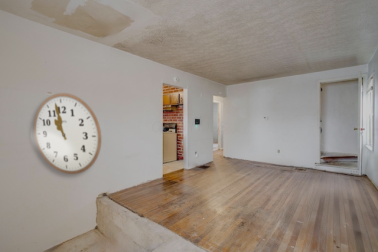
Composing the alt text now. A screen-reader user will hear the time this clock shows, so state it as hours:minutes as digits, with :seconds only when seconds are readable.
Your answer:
10:58
